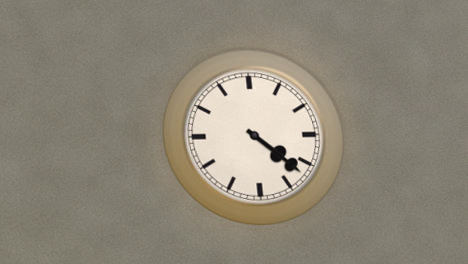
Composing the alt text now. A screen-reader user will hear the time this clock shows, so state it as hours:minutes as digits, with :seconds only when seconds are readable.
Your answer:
4:22
